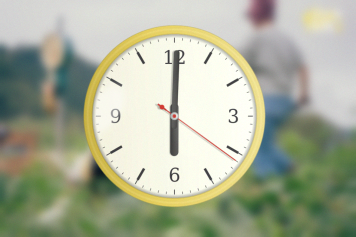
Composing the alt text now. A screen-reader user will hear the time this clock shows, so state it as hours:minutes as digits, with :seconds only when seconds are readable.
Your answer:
6:00:21
